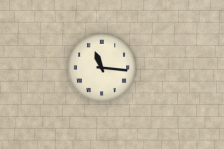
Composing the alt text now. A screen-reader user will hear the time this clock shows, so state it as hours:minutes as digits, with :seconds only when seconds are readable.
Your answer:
11:16
